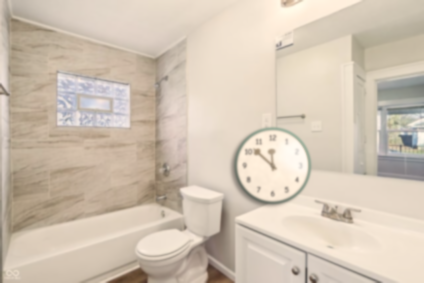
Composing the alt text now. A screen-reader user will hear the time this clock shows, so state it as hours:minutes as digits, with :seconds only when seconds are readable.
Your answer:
11:52
